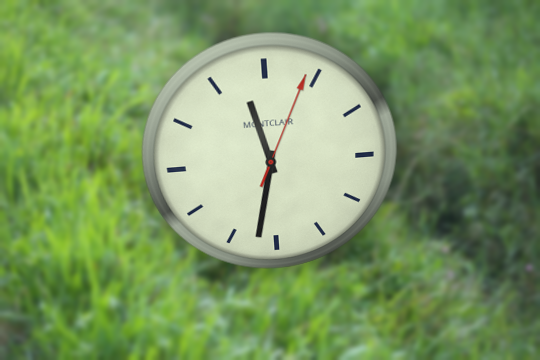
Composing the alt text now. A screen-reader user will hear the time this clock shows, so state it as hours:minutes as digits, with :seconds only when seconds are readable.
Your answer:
11:32:04
